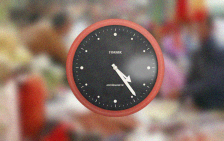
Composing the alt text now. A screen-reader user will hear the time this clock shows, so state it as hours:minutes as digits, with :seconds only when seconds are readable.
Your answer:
4:24
